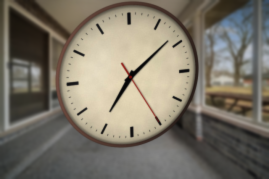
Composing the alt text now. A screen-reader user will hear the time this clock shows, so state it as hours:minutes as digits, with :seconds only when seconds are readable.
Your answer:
7:08:25
